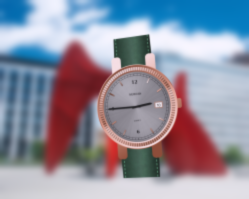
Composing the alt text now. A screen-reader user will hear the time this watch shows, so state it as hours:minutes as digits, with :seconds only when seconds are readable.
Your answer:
2:45
